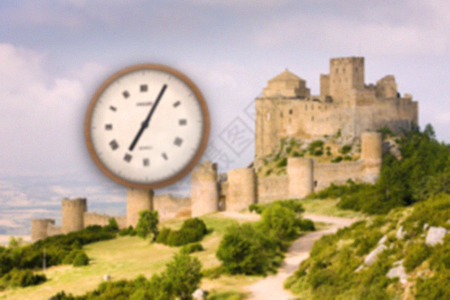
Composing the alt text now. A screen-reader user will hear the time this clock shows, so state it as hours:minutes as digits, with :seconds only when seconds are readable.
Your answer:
7:05
